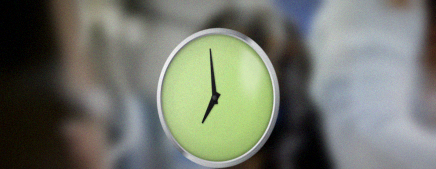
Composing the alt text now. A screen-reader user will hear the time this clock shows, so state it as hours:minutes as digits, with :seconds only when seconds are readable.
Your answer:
6:59
